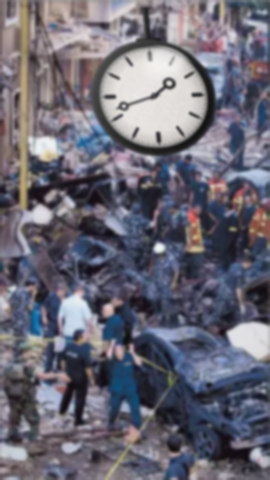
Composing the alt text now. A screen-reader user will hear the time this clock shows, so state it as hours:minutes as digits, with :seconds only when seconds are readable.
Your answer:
1:42
